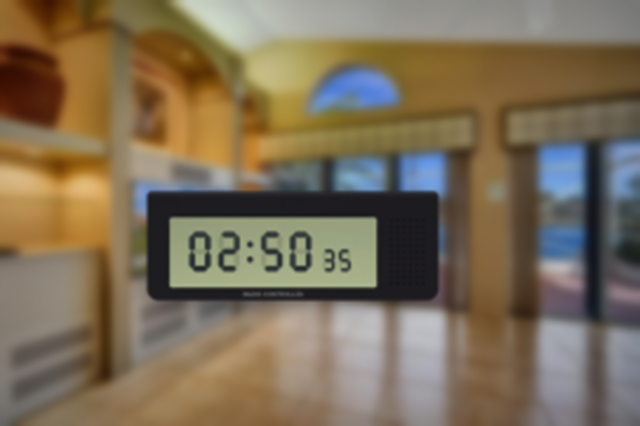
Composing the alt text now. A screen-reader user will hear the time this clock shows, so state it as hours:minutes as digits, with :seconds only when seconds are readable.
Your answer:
2:50:35
